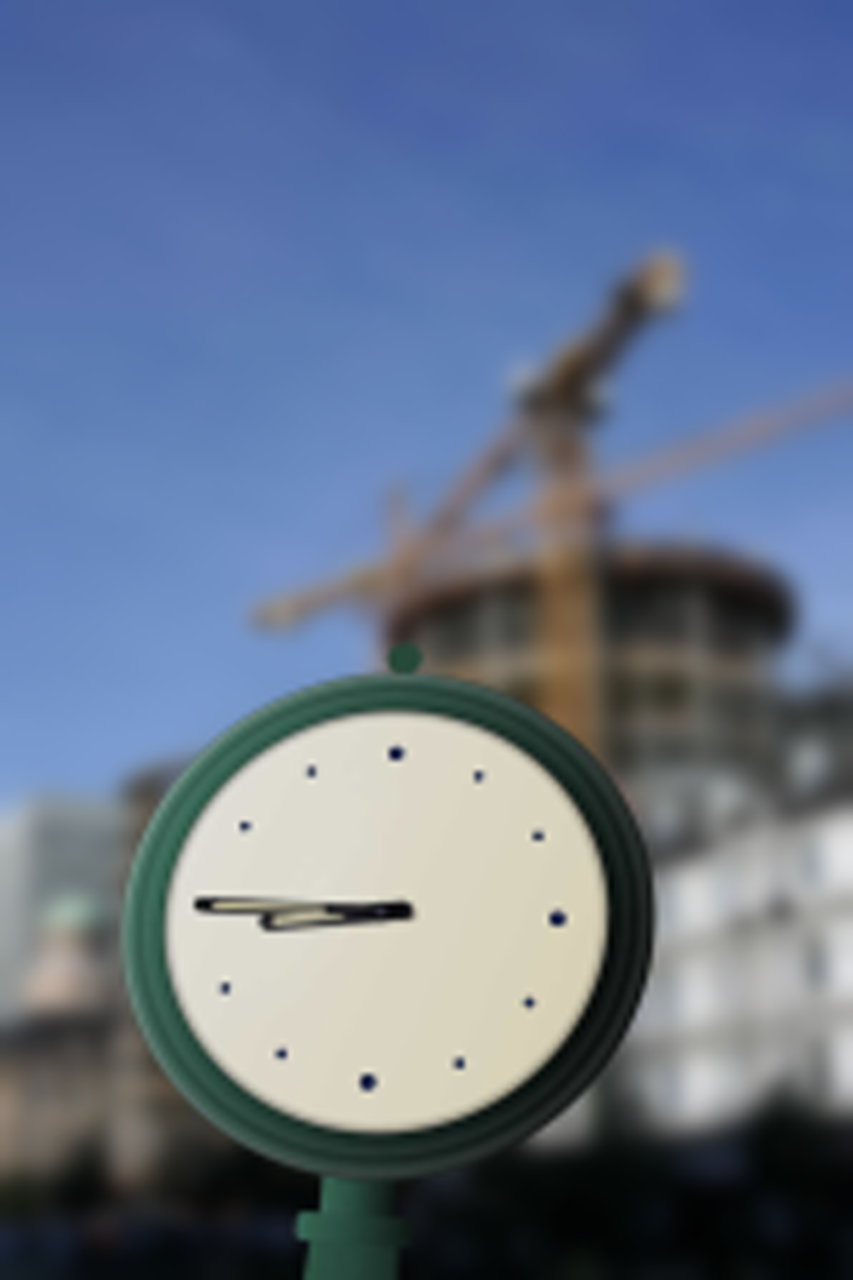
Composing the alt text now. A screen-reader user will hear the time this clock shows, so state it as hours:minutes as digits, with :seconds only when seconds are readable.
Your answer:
8:45
